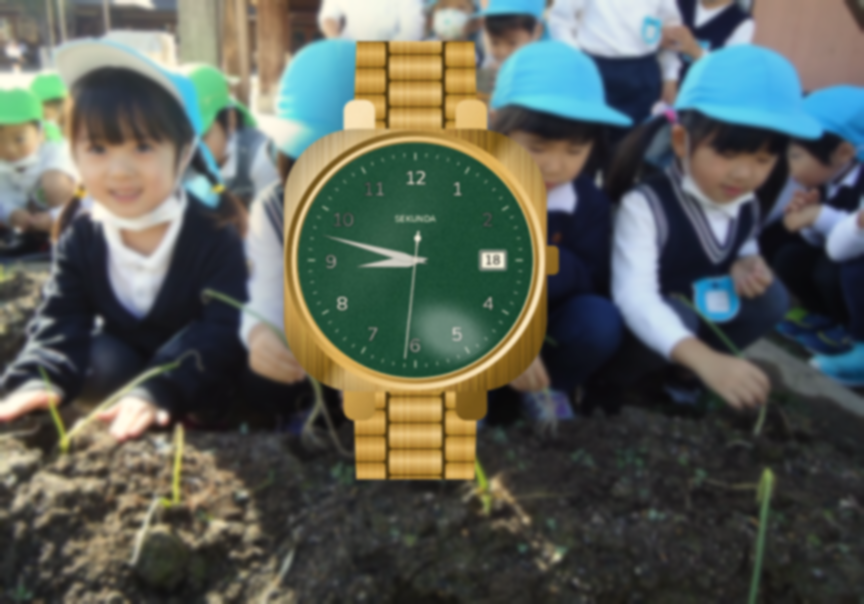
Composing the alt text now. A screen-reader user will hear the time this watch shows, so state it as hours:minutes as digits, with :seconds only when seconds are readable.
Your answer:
8:47:31
